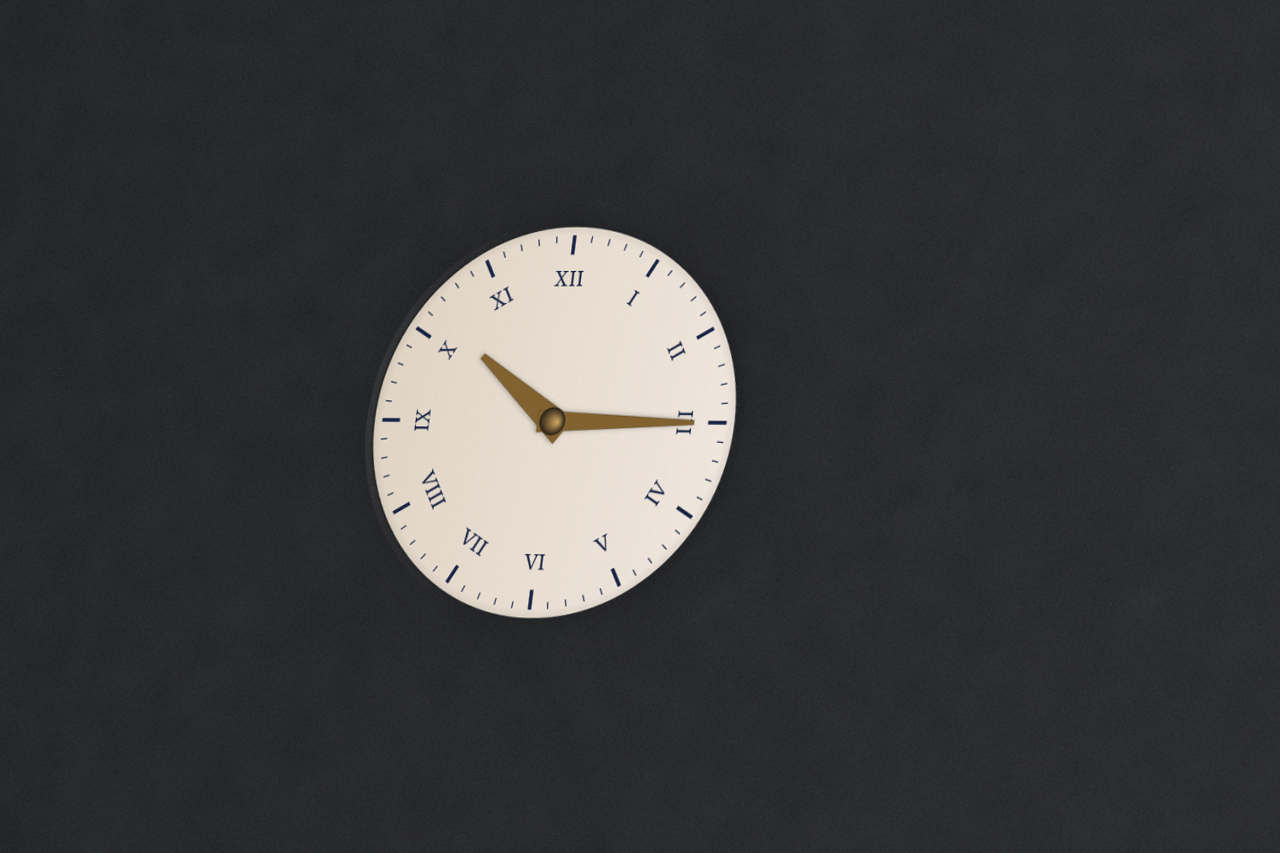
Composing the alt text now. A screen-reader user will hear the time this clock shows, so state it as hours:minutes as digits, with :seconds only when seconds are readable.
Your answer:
10:15
